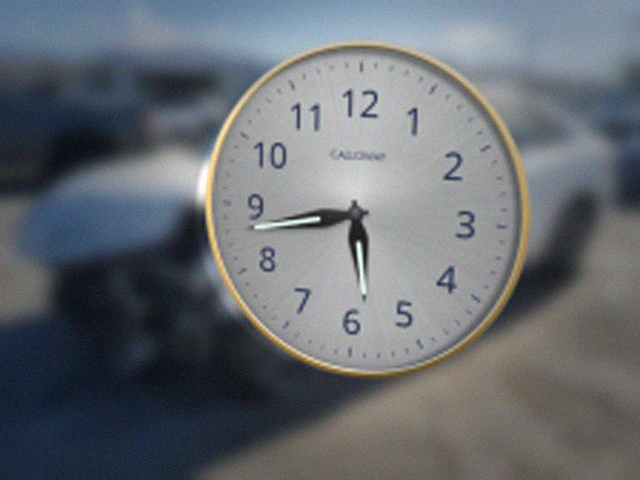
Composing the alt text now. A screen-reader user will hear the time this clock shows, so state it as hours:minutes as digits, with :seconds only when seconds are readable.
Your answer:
5:43
